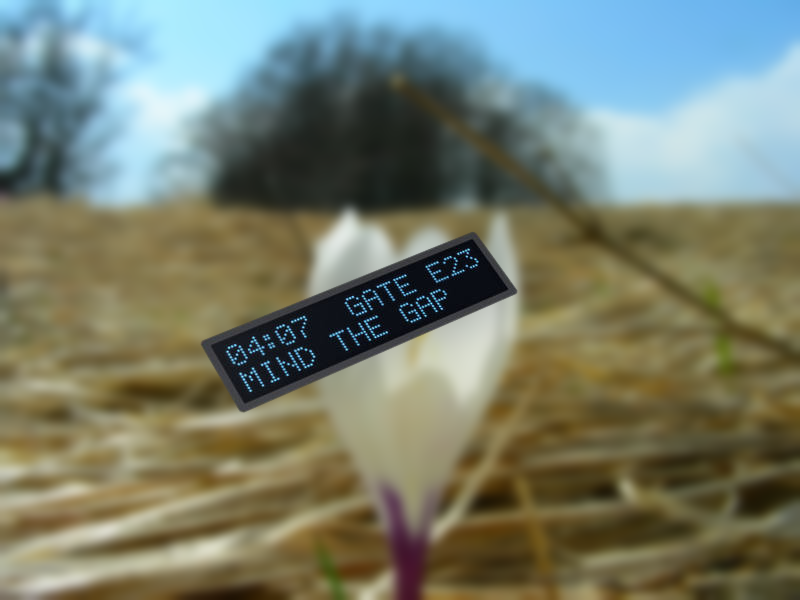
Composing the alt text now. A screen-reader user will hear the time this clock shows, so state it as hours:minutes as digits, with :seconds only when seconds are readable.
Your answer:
4:07
